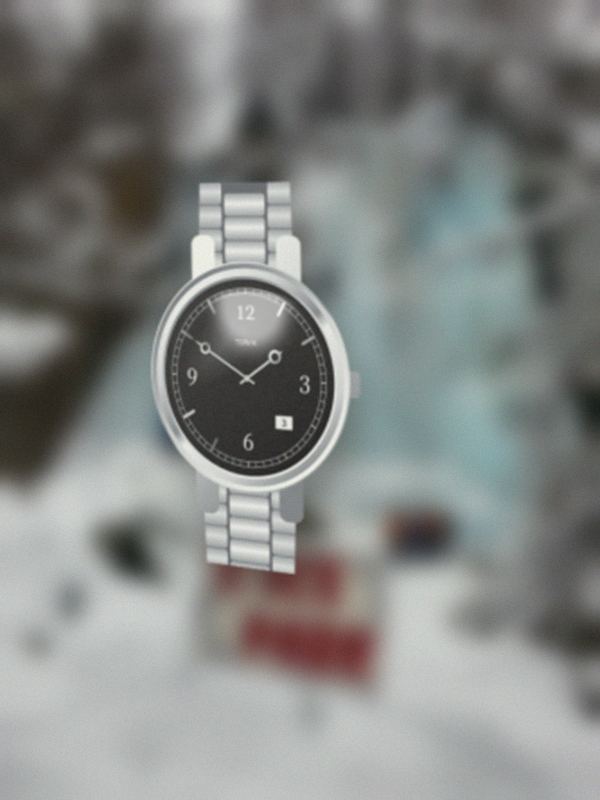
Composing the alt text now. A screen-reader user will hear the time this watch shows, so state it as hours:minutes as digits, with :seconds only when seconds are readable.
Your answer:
1:50
